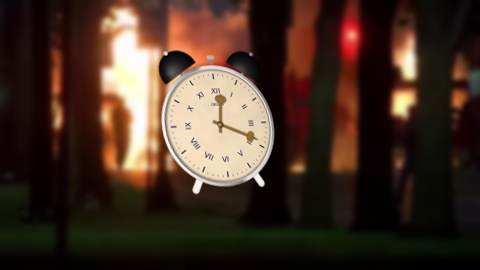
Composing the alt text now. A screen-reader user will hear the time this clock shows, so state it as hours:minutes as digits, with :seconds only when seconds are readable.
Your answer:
12:19
